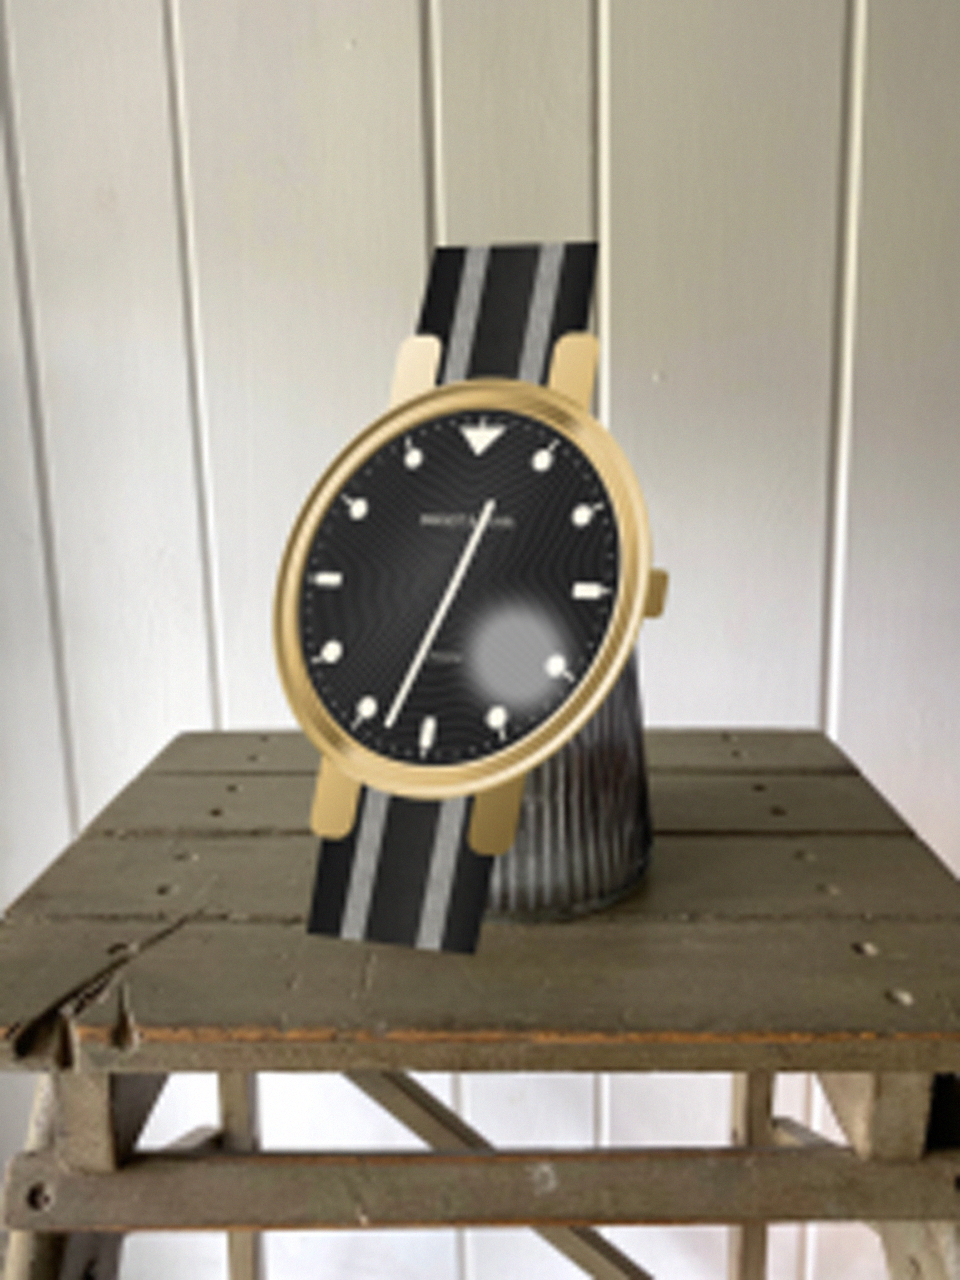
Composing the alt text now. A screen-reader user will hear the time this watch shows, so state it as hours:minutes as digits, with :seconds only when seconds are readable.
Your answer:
12:33
